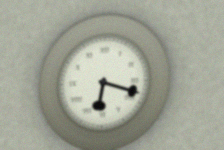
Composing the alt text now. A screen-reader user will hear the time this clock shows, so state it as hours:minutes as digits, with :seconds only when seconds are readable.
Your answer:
6:18
